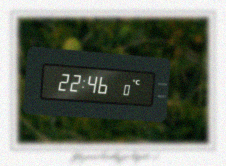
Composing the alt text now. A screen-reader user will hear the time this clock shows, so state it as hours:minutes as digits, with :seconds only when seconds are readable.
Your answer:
22:46
